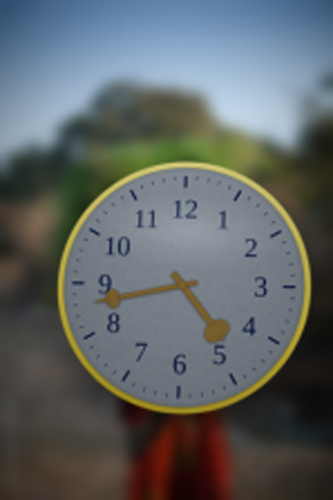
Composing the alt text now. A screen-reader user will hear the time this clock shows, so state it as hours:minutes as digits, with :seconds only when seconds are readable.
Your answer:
4:43
